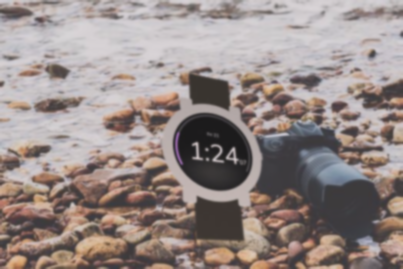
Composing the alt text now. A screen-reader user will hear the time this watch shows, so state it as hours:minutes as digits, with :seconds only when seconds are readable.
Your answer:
1:24
